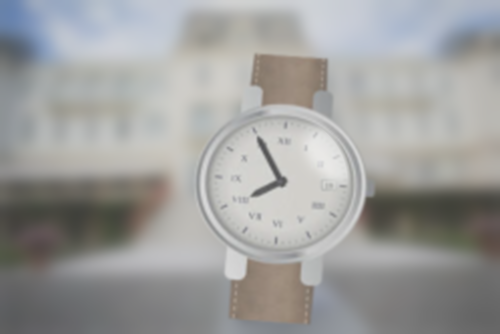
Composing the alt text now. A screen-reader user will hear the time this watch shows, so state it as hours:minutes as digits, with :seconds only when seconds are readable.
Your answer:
7:55
